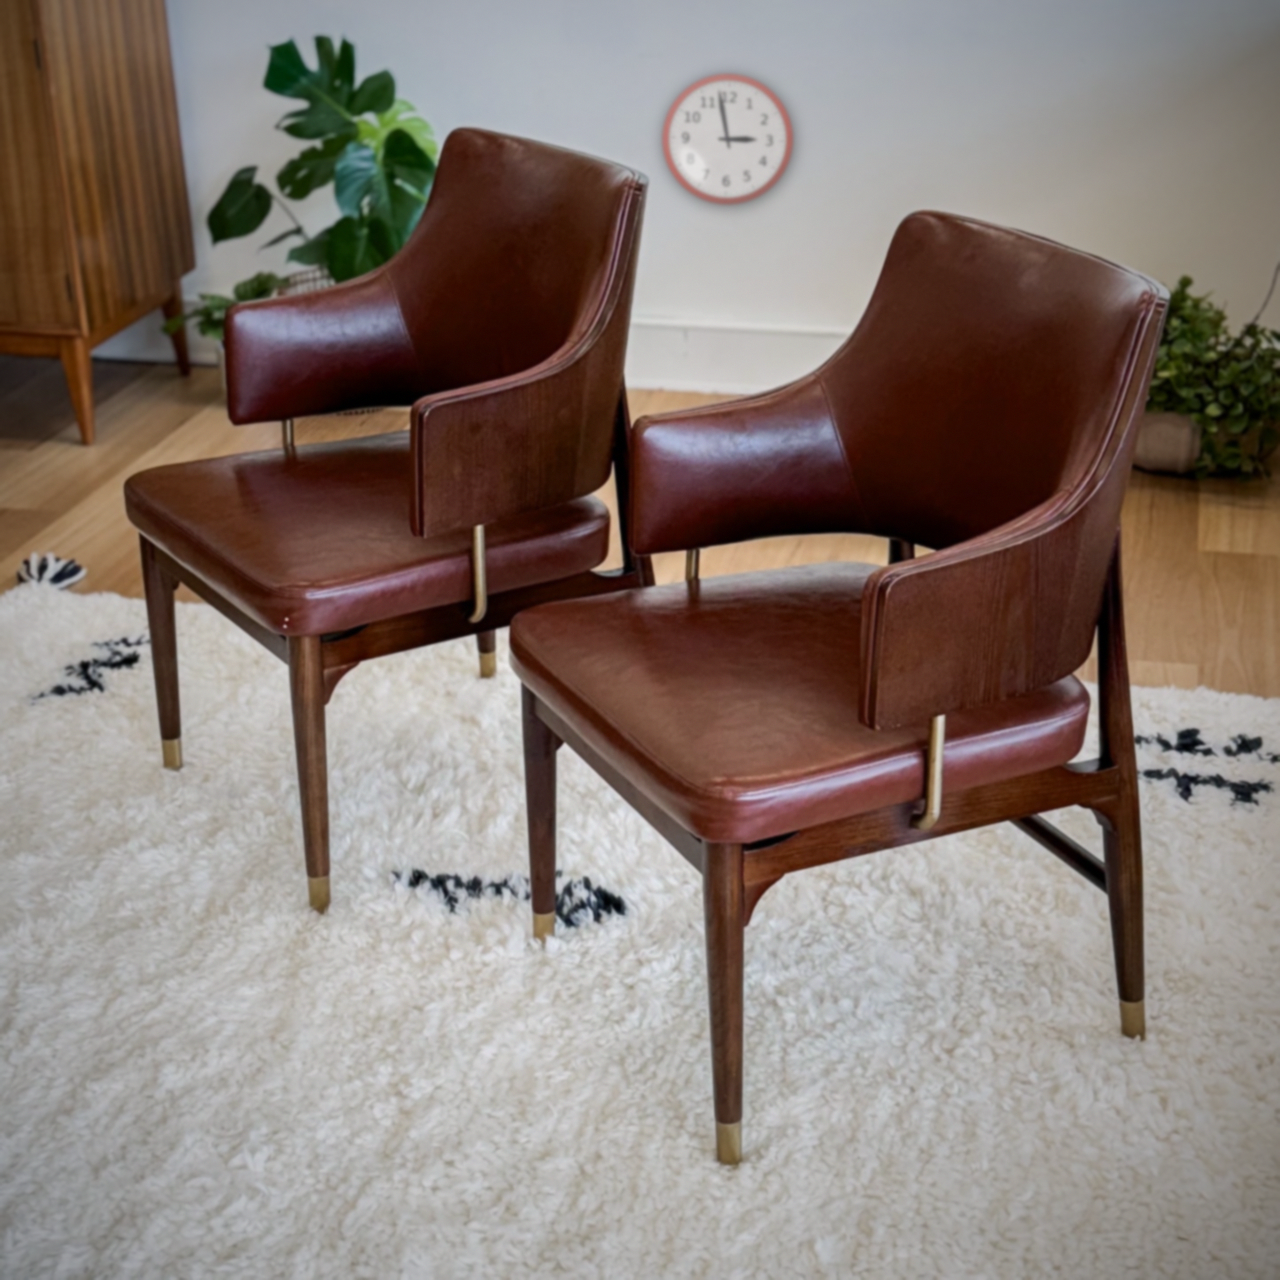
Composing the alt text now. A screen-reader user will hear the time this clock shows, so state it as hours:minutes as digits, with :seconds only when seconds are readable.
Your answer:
2:58
